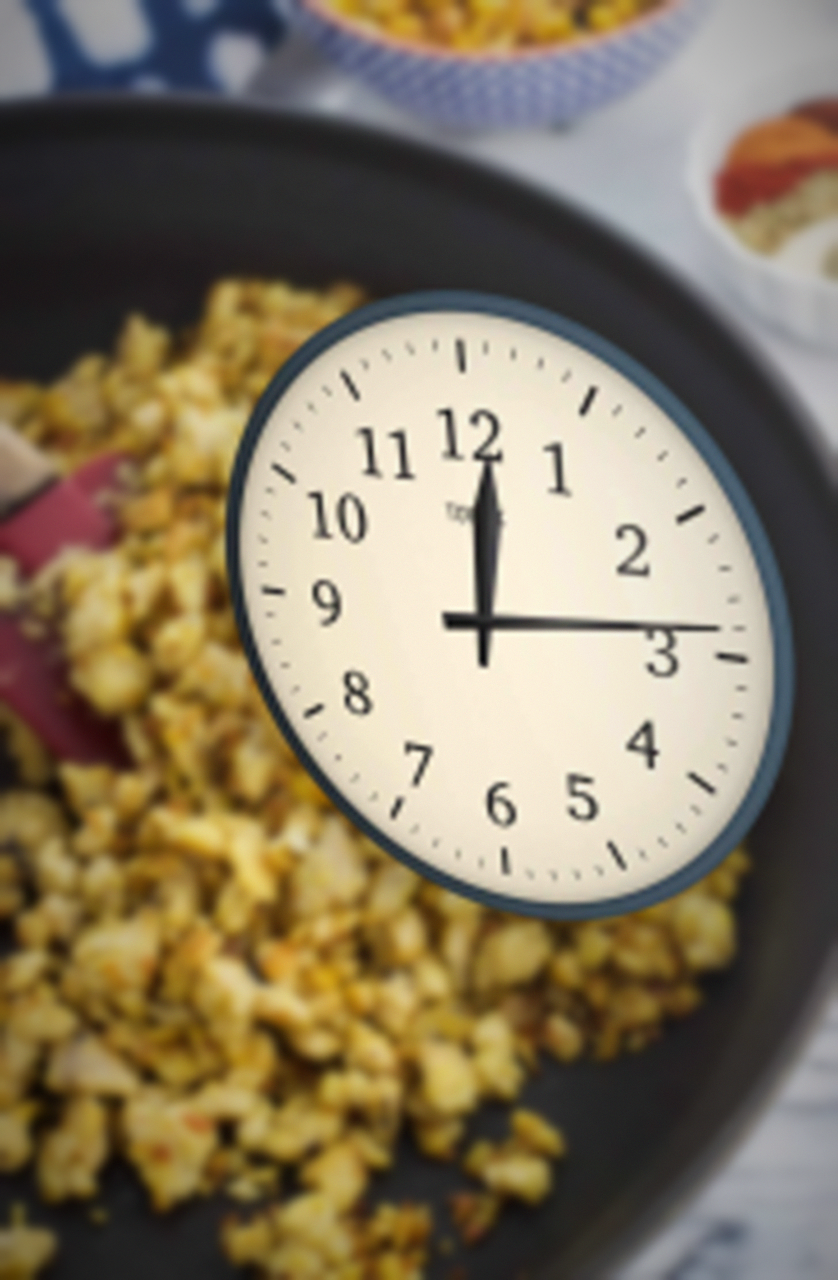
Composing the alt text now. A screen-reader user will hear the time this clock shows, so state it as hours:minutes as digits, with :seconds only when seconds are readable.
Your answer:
12:14
